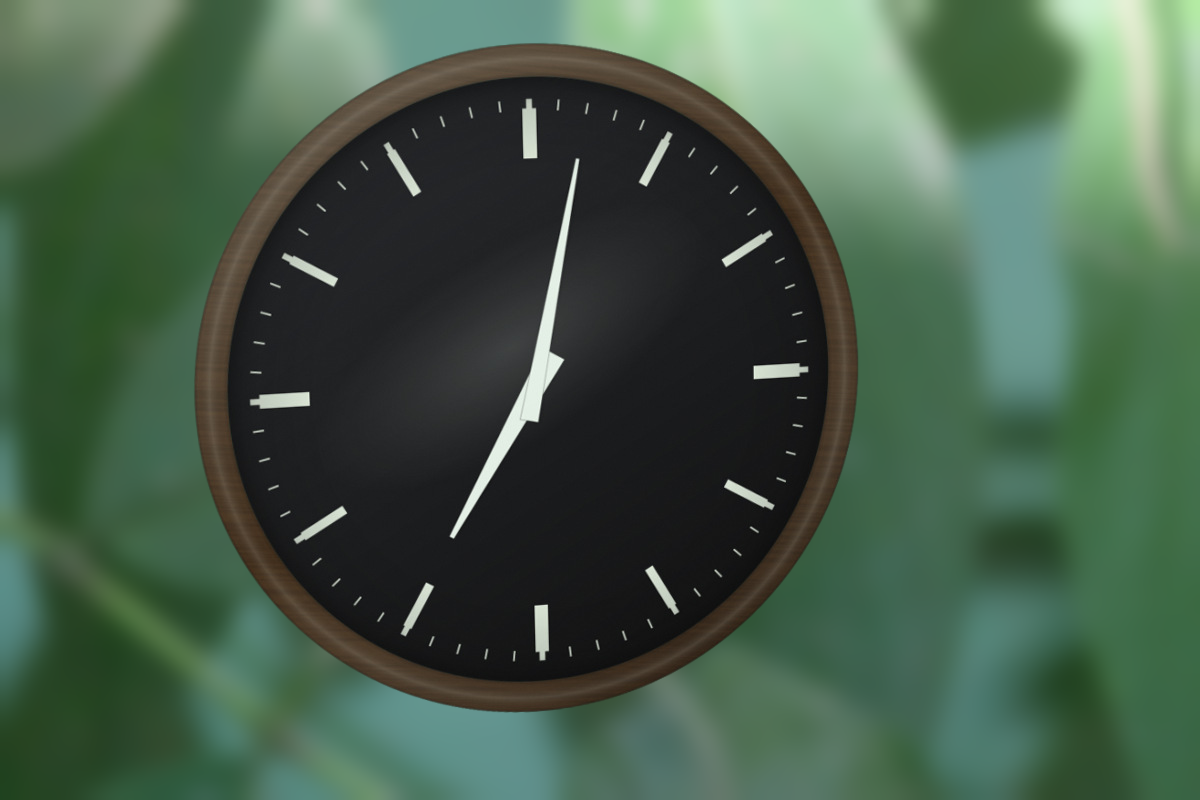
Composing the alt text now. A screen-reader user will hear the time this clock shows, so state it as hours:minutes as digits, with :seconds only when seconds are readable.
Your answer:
7:02
